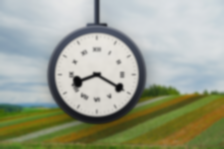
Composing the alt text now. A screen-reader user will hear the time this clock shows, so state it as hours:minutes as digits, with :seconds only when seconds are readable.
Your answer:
8:20
